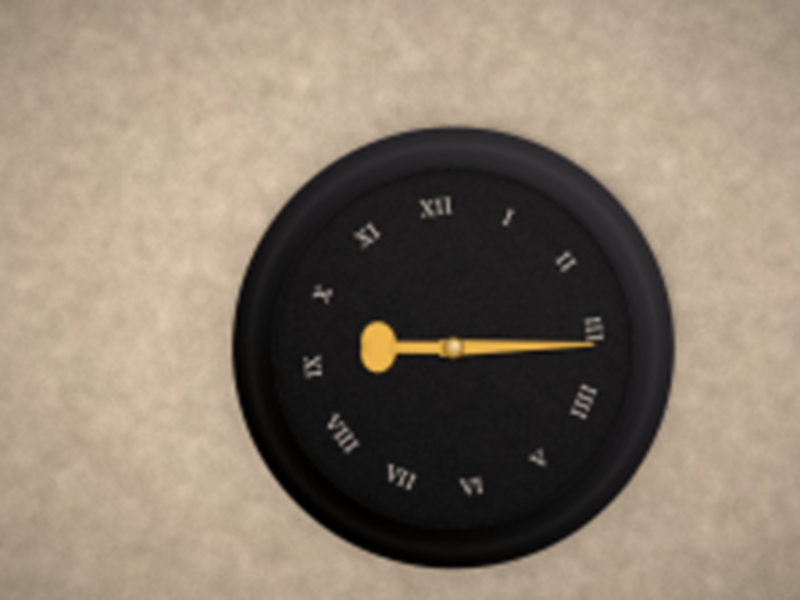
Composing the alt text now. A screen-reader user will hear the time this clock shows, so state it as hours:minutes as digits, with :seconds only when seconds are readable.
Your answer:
9:16
